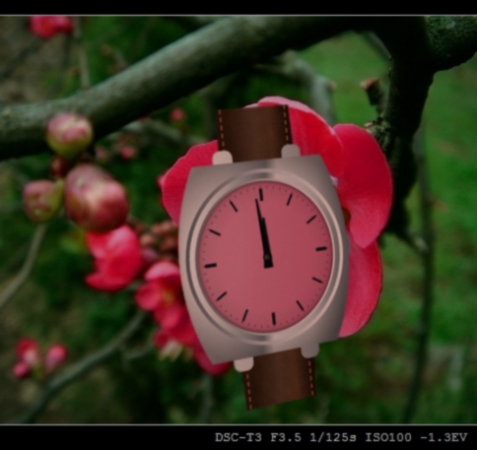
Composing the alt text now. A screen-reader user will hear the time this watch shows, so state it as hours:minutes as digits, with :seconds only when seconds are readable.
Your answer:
11:59
